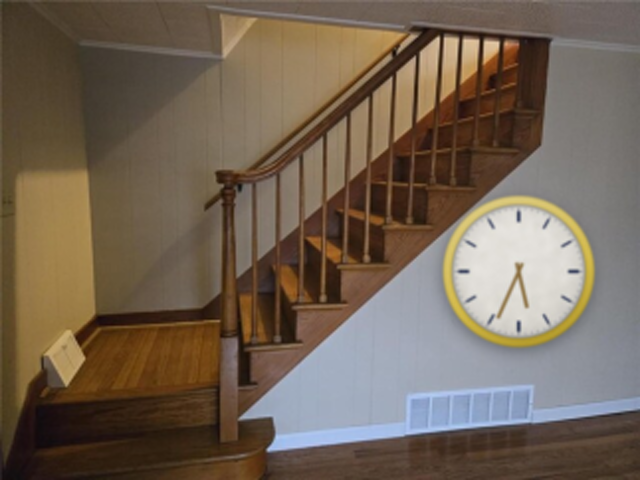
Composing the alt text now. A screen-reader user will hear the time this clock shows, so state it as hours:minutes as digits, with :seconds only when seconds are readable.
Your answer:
5:34
